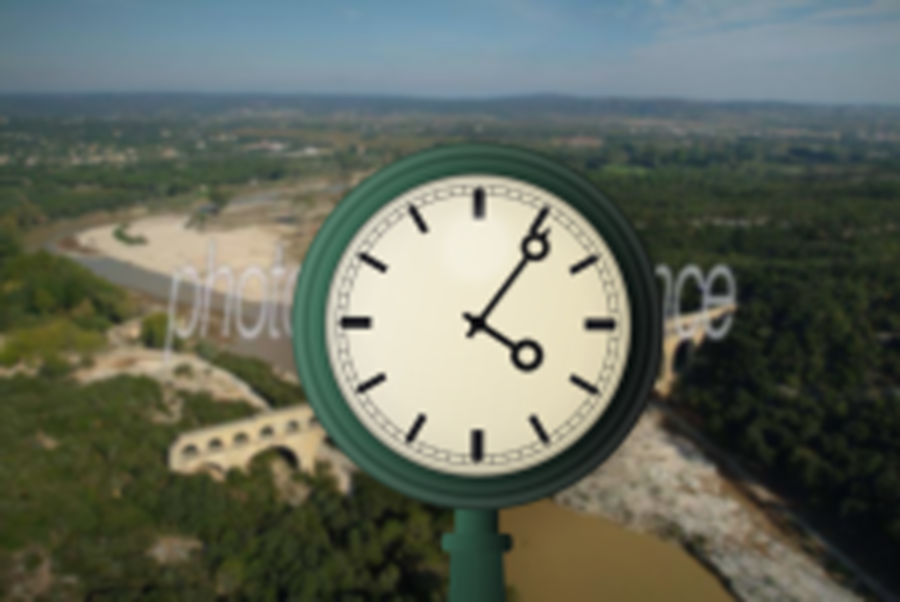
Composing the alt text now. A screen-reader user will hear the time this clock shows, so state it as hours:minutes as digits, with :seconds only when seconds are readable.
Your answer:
4:06
